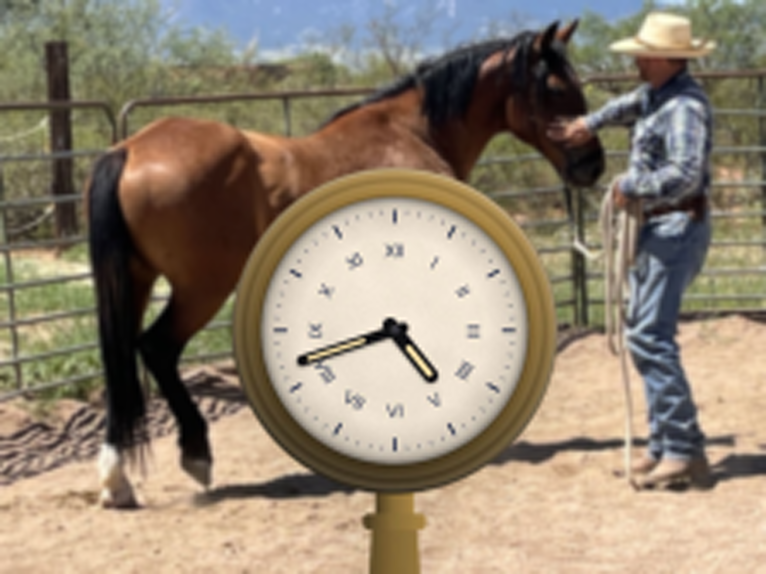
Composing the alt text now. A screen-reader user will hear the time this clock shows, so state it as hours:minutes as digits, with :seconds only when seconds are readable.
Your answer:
4:42
